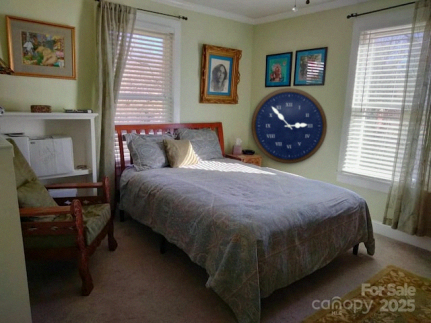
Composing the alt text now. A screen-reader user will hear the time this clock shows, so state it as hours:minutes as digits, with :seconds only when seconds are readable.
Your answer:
2:53
